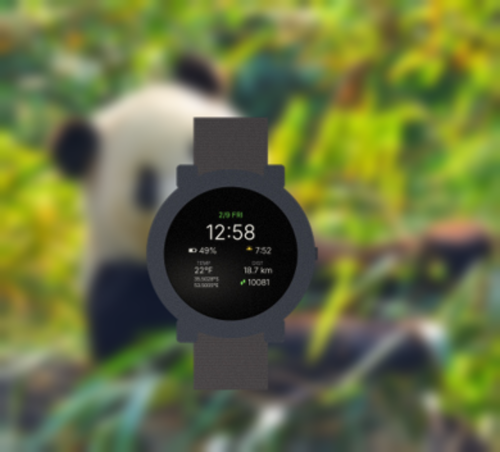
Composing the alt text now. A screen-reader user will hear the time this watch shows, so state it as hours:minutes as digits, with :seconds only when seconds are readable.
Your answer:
12:58
